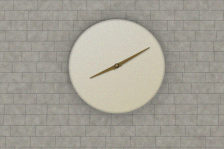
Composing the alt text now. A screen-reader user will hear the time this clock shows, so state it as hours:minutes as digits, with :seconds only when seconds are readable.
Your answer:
8:10
